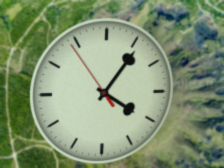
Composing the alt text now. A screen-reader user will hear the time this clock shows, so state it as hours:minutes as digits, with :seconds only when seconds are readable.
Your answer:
4:05:54
